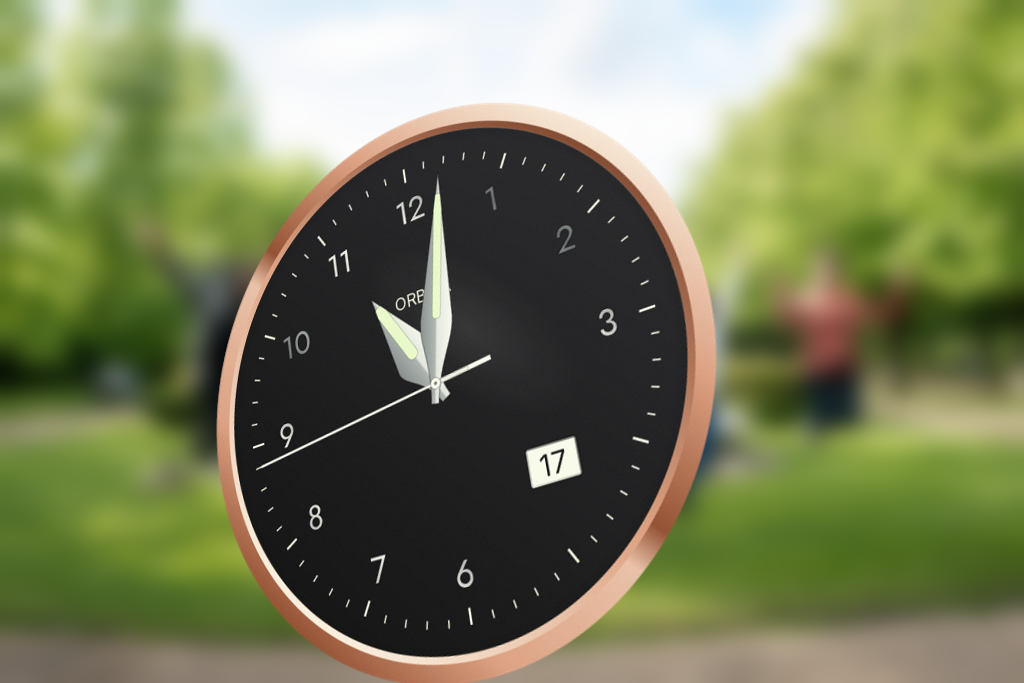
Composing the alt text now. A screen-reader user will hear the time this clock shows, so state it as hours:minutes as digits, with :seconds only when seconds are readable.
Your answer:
11:01:44
